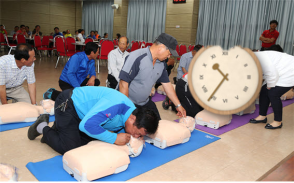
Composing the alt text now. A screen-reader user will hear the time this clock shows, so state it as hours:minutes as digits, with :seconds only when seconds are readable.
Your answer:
10:36
